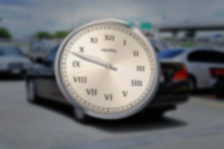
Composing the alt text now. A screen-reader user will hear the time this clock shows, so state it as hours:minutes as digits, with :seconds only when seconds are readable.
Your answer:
9:48
